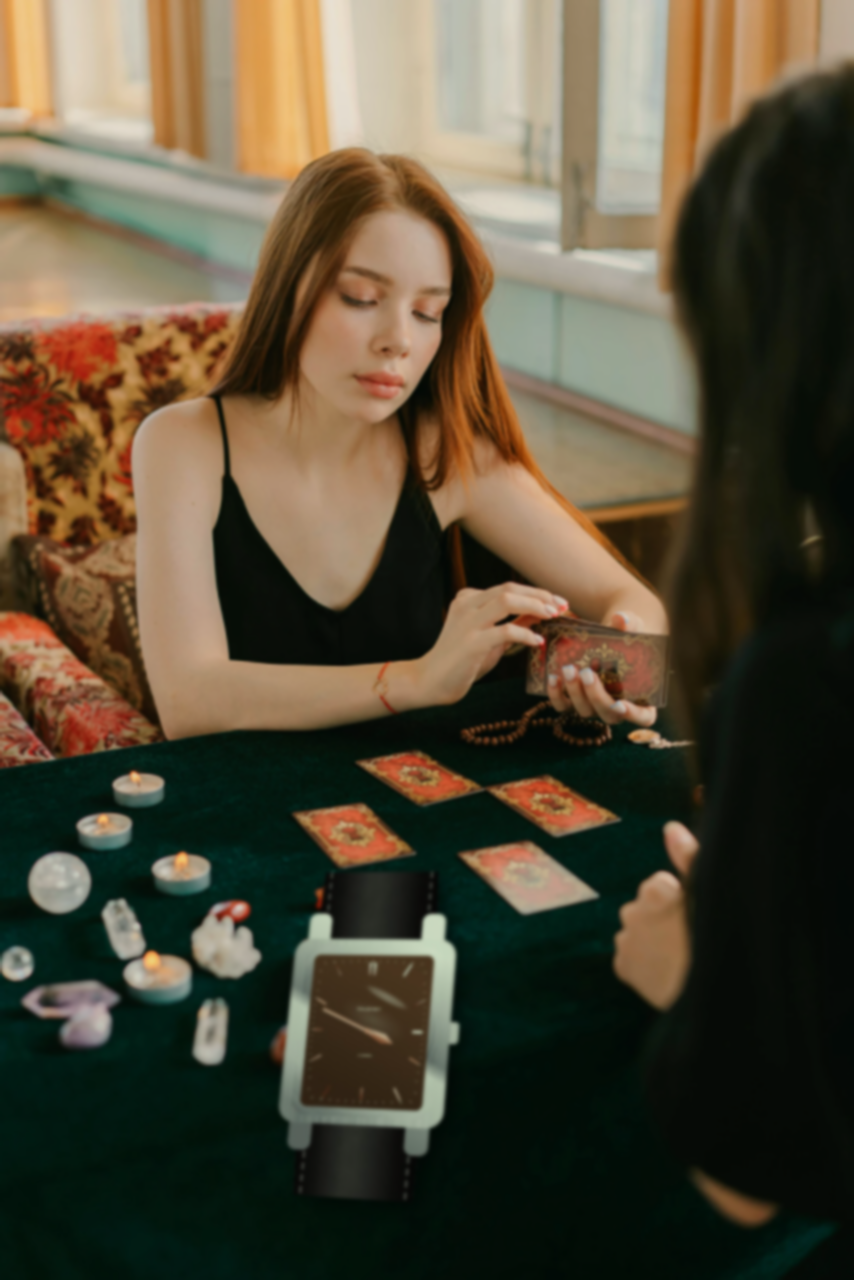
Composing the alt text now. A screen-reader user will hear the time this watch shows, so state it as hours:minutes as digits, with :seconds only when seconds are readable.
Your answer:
3:49
